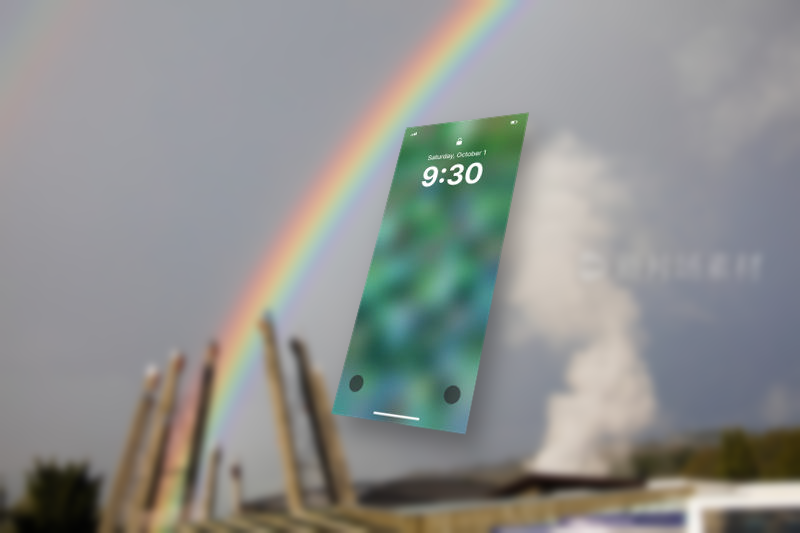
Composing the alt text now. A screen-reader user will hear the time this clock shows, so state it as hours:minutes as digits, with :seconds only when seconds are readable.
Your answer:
9:30
